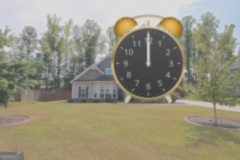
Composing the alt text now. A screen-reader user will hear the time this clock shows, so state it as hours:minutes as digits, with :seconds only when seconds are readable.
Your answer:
12:00
